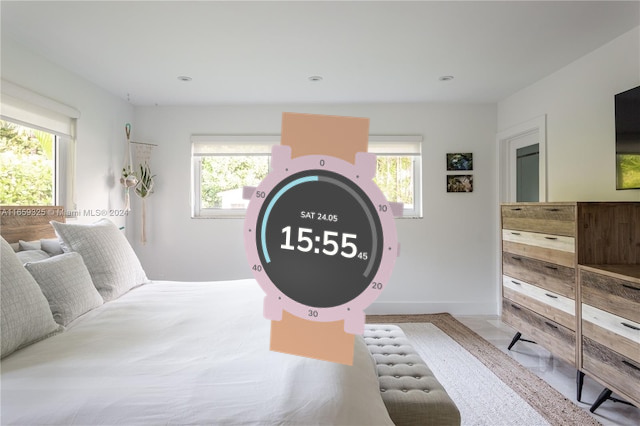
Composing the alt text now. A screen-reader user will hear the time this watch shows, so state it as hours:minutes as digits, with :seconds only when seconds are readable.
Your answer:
15:55:45
